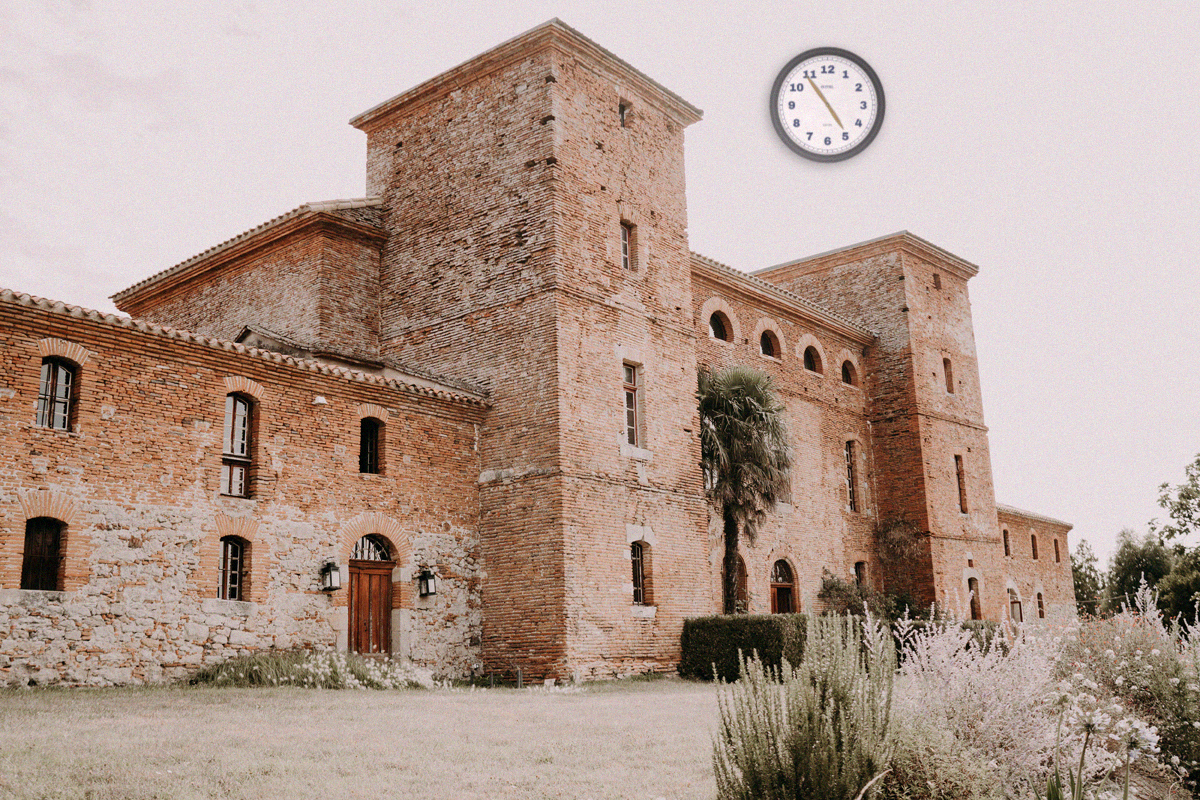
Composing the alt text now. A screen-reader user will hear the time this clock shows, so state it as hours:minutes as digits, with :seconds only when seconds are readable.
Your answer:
4:54
